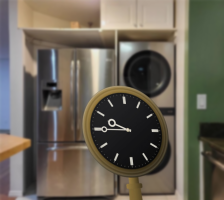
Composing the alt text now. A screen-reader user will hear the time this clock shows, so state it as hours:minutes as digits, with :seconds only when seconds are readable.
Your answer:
9:45
